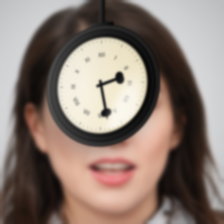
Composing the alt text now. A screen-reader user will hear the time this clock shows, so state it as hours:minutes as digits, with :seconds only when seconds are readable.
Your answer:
2:28
